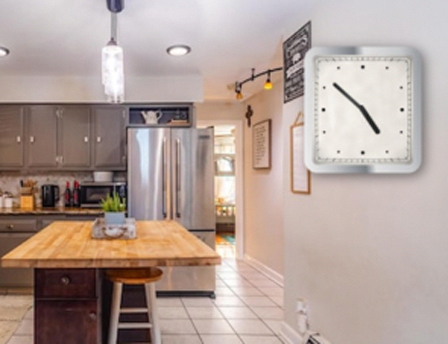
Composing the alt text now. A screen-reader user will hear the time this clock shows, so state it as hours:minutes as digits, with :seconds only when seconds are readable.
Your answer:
4:52
